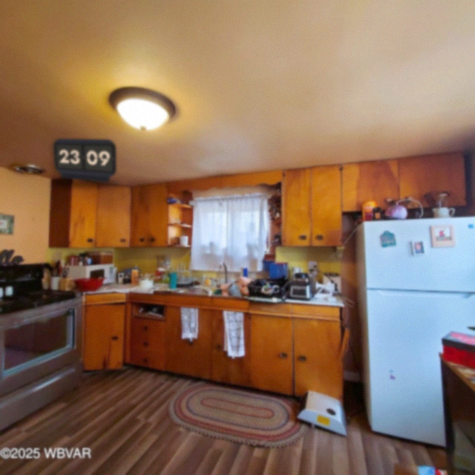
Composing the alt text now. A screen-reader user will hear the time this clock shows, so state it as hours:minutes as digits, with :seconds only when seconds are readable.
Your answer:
23:09
